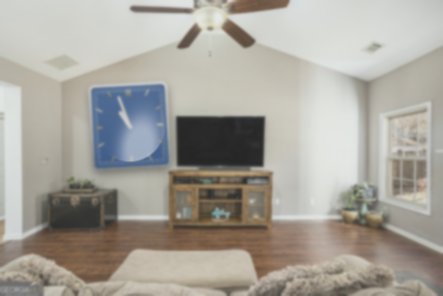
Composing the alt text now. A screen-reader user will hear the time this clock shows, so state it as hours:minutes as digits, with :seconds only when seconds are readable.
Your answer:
10:57
